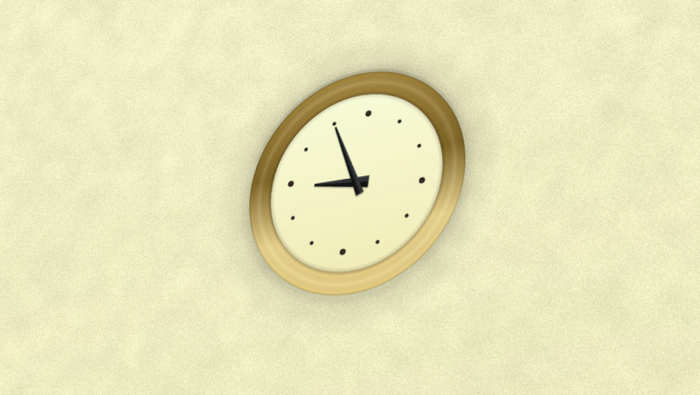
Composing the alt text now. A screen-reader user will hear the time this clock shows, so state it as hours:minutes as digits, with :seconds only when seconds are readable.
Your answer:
8:55
